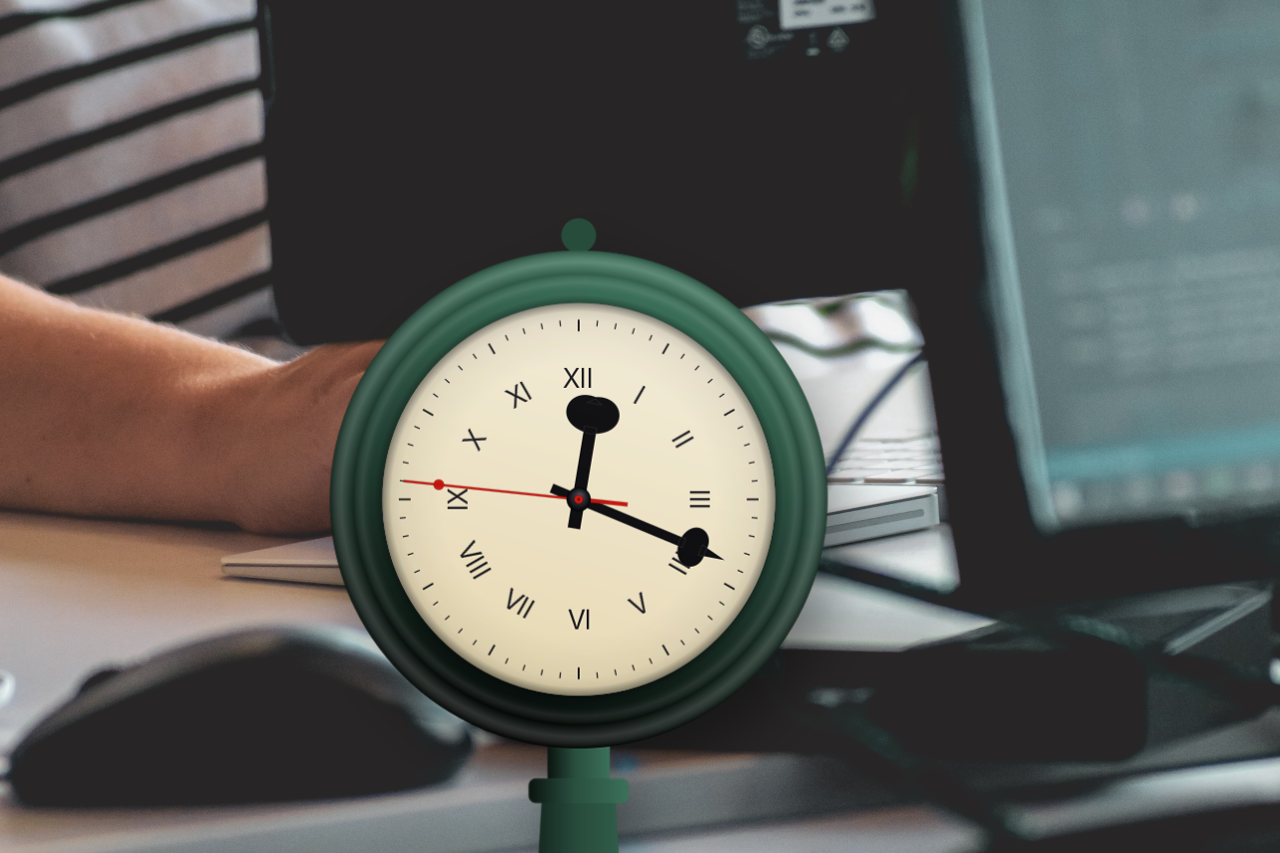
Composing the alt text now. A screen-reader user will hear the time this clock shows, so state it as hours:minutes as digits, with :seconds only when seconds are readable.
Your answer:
12:18:46
